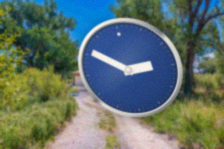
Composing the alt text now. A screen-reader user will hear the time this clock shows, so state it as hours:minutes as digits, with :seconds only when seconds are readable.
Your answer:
2:51
